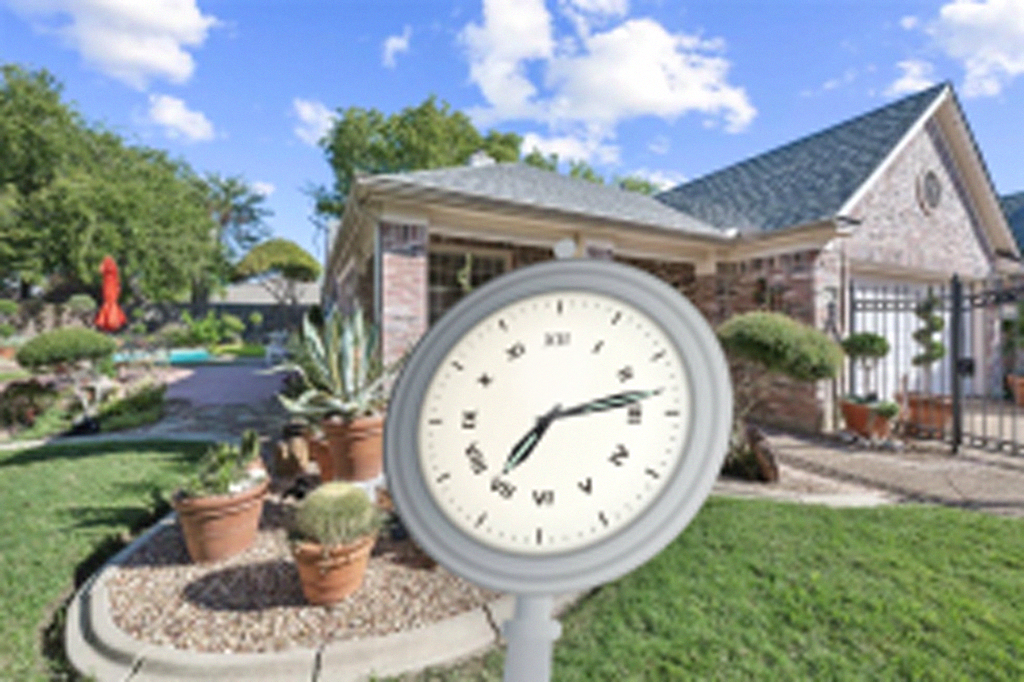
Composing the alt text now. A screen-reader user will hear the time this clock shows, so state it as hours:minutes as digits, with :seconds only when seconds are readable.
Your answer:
7:13
